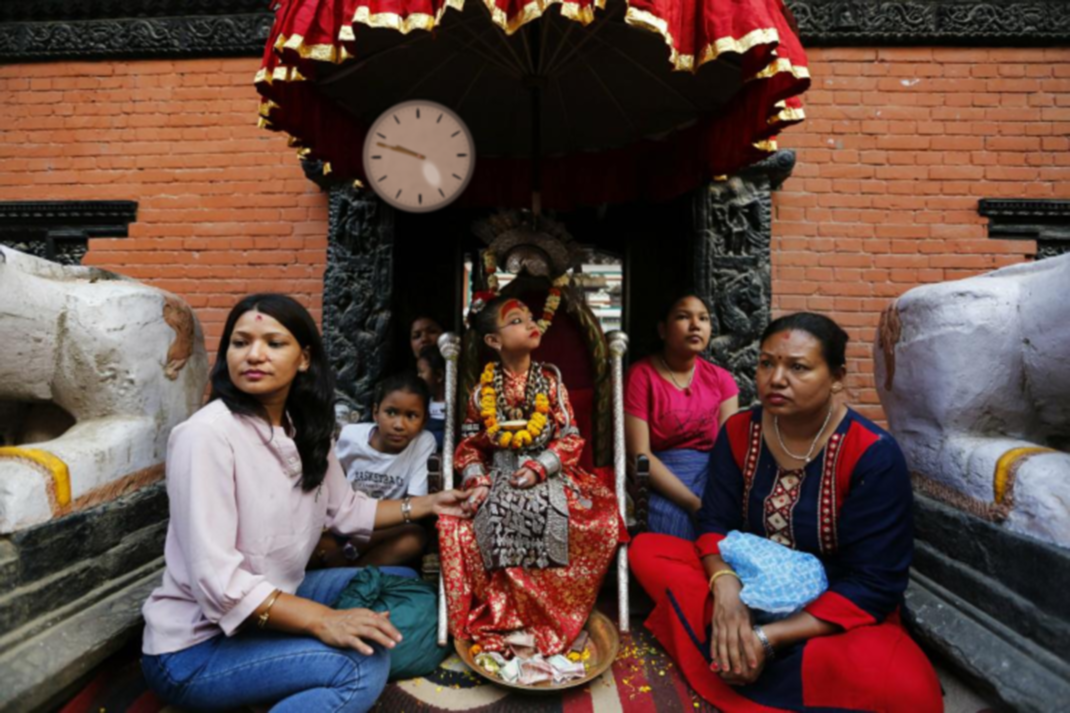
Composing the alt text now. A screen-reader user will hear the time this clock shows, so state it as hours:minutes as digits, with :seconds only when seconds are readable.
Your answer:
9:48
